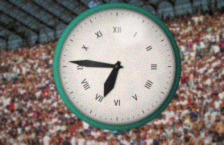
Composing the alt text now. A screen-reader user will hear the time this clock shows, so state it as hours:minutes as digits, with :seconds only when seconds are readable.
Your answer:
6:46
